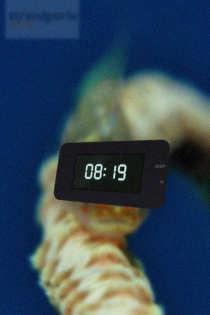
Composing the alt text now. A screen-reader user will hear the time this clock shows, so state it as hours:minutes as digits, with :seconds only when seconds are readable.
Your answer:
8:19
